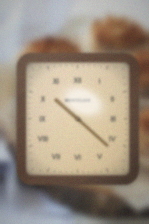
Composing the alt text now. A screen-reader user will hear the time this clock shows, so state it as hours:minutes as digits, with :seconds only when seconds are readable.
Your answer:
10:22
